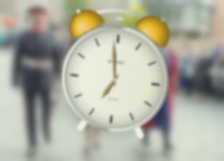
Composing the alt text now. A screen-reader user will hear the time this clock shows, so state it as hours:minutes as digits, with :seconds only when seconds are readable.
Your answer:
6:59
